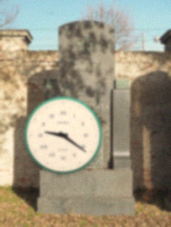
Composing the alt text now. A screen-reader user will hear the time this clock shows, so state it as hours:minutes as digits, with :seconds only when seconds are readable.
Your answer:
9:21
